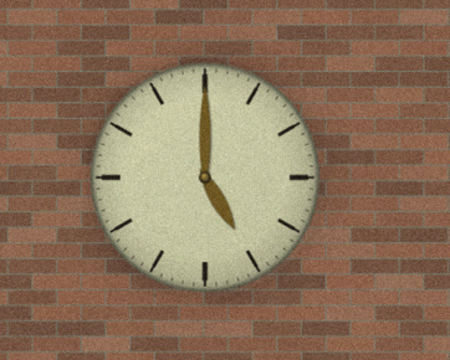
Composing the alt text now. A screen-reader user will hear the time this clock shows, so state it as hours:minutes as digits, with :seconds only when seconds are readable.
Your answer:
5:00
